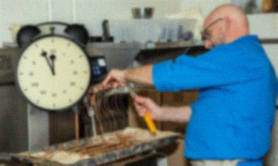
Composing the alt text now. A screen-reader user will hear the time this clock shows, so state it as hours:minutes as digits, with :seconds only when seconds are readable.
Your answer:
11:56
